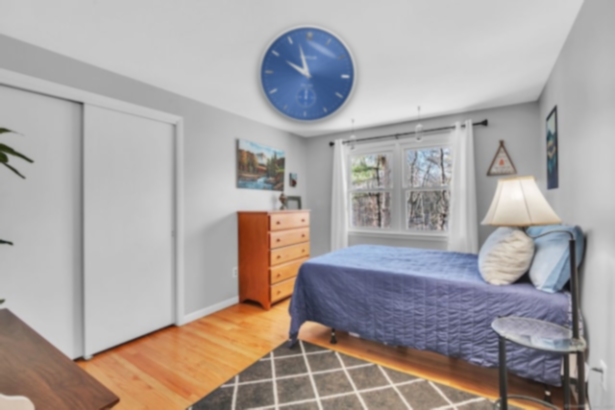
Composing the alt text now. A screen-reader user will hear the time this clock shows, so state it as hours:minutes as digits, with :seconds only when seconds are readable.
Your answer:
9:57
